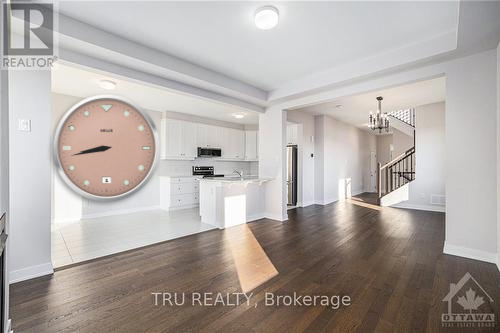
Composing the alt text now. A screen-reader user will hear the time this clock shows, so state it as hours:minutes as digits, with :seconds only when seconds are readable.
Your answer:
8:43
